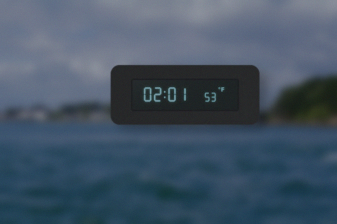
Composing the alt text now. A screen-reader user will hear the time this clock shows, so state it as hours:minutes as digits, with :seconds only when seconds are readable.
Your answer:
2:01
